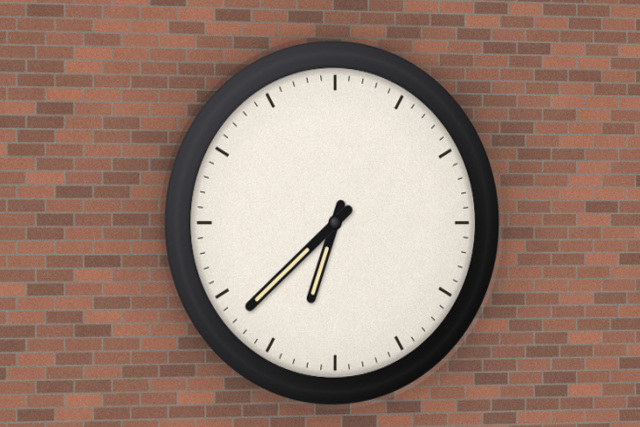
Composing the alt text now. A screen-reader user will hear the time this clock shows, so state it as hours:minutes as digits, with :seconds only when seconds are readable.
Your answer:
6:38
